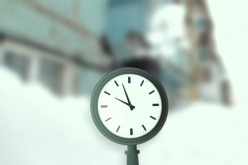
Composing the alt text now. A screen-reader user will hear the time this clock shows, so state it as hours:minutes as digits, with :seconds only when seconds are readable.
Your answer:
9:57
